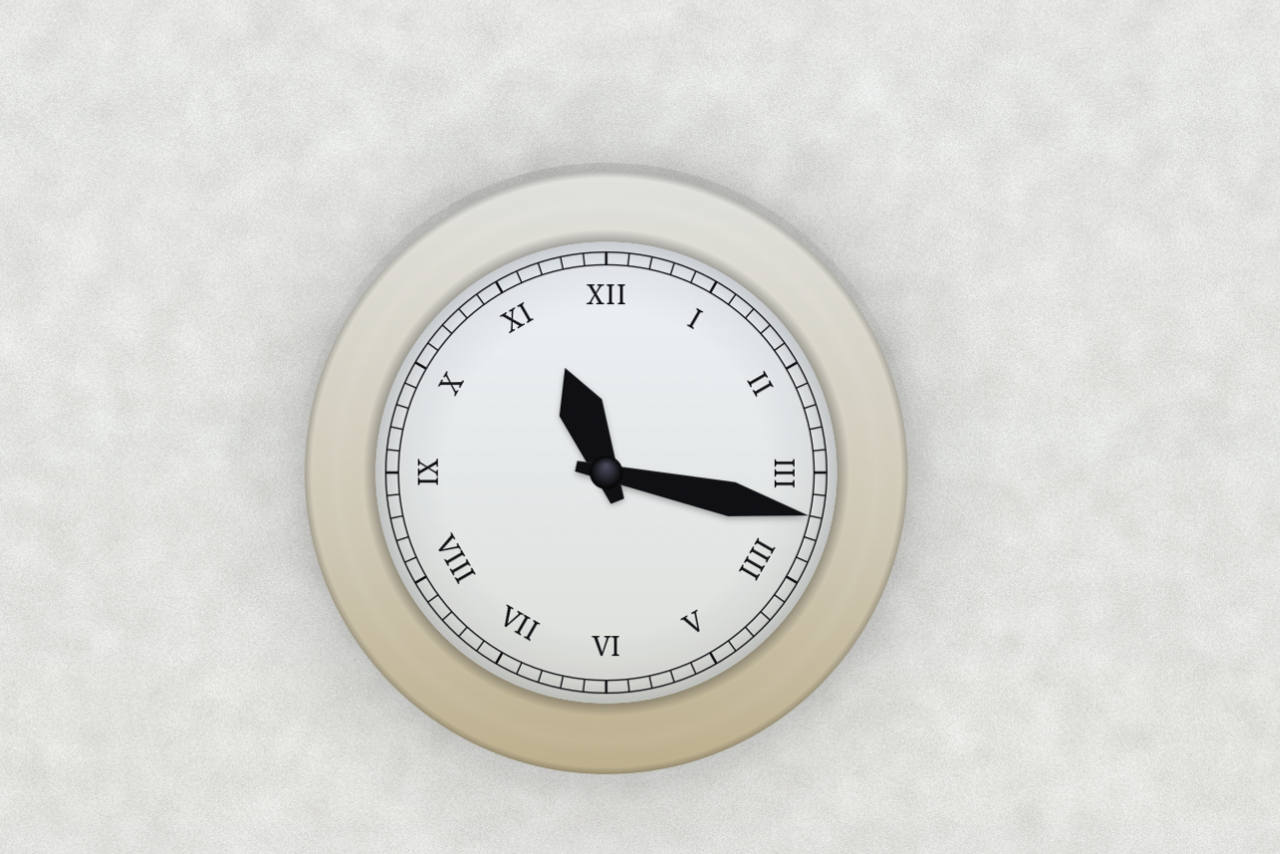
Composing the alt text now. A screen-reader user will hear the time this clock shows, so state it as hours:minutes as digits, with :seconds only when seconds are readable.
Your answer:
11:17
